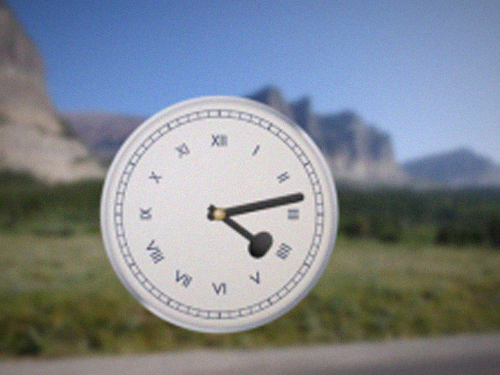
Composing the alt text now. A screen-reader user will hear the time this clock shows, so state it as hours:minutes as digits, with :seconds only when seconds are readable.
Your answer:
4:13
